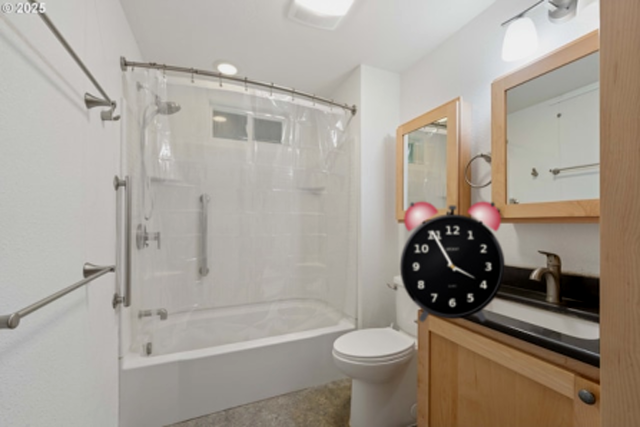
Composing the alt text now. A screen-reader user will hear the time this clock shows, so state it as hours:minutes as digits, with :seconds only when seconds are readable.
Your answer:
3:55
